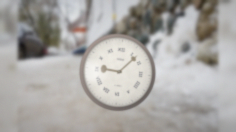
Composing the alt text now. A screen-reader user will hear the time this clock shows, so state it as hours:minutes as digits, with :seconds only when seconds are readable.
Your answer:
9:07
